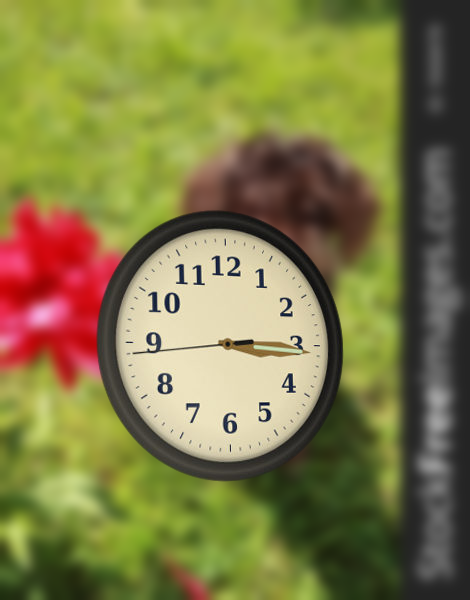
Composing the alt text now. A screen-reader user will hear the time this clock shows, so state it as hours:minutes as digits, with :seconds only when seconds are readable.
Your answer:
3:15:44
